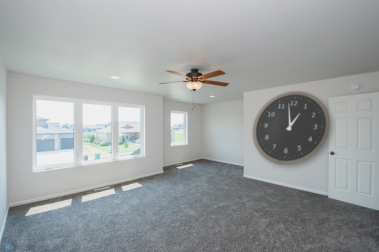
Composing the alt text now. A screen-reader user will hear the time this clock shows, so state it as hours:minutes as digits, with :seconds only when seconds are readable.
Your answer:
12:58
